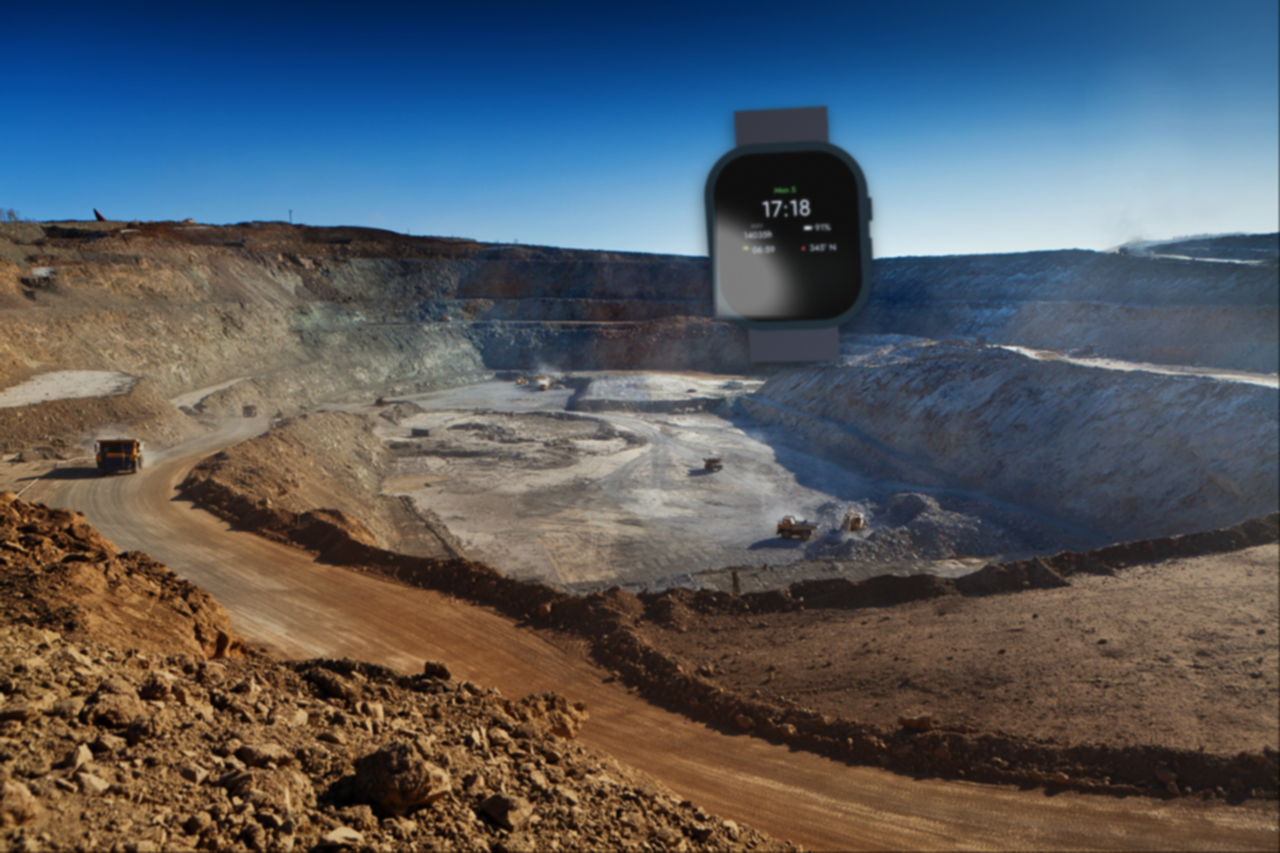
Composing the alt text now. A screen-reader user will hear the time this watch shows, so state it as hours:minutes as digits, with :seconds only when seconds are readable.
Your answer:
17:18
